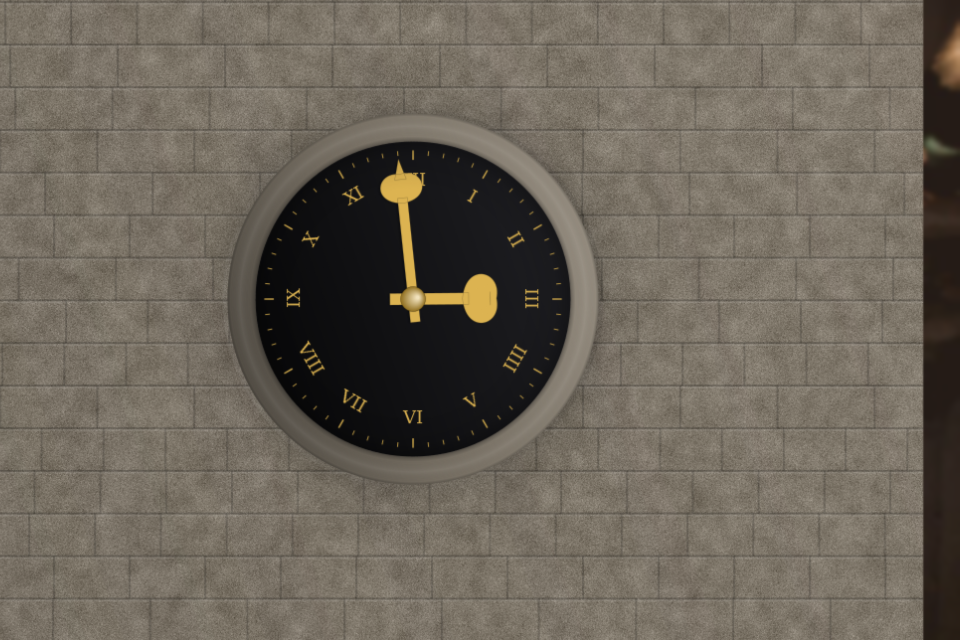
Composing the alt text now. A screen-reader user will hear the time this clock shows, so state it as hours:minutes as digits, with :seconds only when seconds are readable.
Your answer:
2:59
